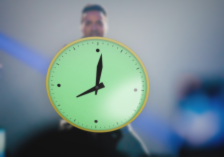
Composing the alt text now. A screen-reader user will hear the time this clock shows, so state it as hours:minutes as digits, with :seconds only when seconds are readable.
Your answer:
8:01
